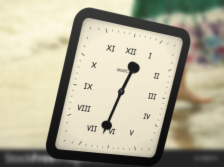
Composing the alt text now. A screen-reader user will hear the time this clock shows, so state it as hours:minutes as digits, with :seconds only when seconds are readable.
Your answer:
12:32
